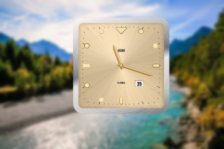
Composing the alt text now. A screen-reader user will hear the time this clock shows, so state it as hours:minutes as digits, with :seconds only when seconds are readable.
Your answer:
11:18
